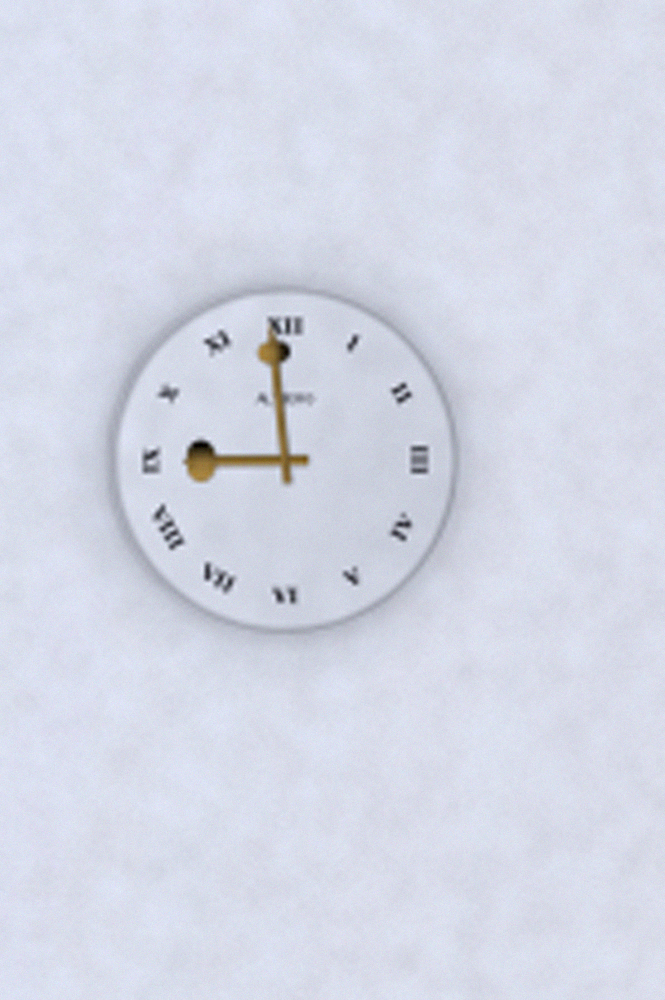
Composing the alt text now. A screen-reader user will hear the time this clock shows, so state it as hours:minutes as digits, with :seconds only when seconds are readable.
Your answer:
8:59
